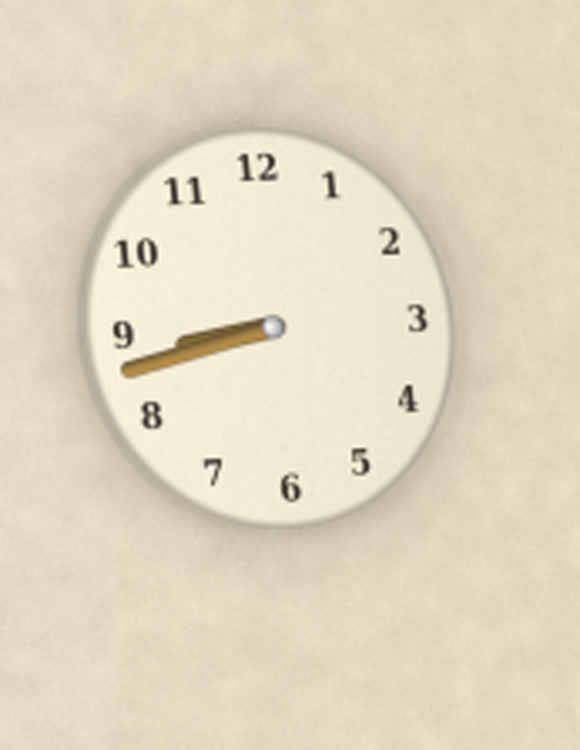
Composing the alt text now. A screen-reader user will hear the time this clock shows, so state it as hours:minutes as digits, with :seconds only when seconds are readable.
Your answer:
8:43
